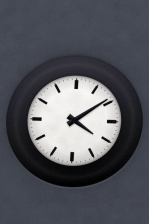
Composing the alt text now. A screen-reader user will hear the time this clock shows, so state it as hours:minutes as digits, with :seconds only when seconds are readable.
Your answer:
4:09
